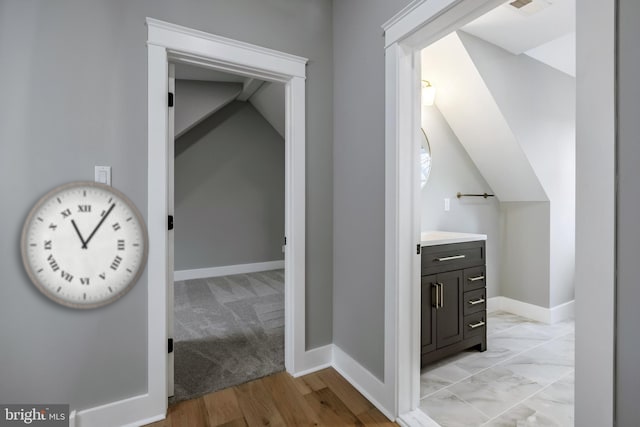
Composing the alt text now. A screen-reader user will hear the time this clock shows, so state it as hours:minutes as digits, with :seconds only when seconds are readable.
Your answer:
11:06
